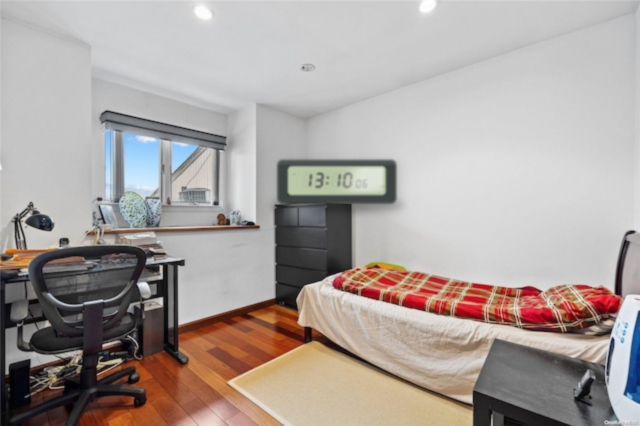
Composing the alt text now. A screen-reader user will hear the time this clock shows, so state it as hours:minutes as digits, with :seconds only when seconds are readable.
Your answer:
13:10
